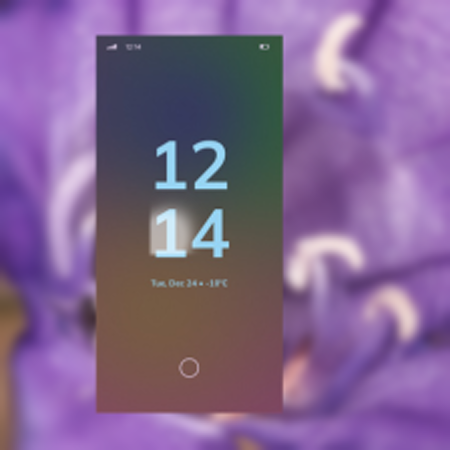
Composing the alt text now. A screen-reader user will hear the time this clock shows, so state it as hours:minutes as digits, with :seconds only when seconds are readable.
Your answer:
12:14
